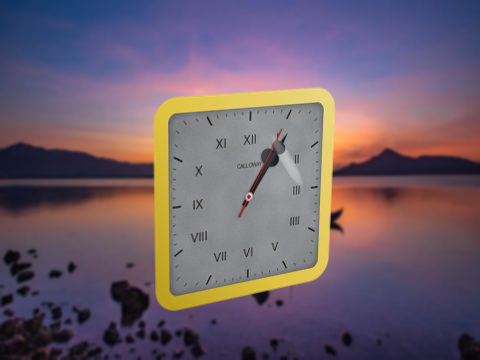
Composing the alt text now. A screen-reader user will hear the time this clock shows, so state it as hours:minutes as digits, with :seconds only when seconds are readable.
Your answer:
1:06:05
